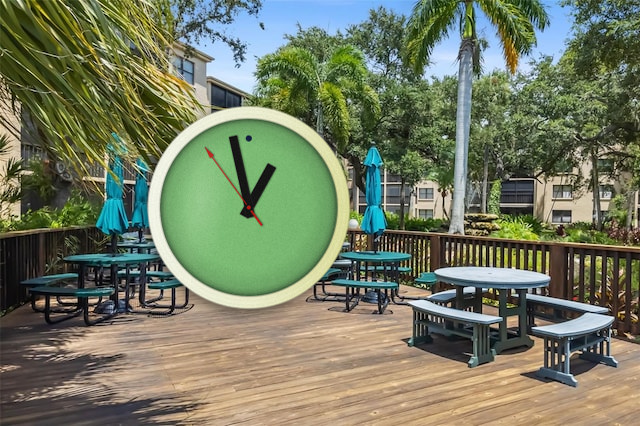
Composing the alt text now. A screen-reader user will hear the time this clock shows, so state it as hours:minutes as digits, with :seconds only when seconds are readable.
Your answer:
12:57:54
